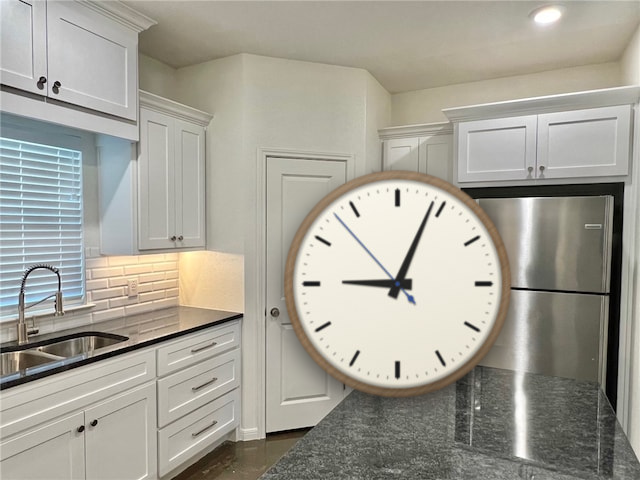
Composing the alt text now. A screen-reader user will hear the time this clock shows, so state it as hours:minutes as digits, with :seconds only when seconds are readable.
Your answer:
9:03:53
